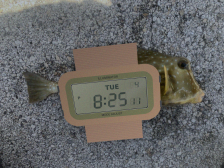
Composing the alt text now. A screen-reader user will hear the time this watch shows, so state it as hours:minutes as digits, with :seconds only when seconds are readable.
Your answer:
8:25:11
